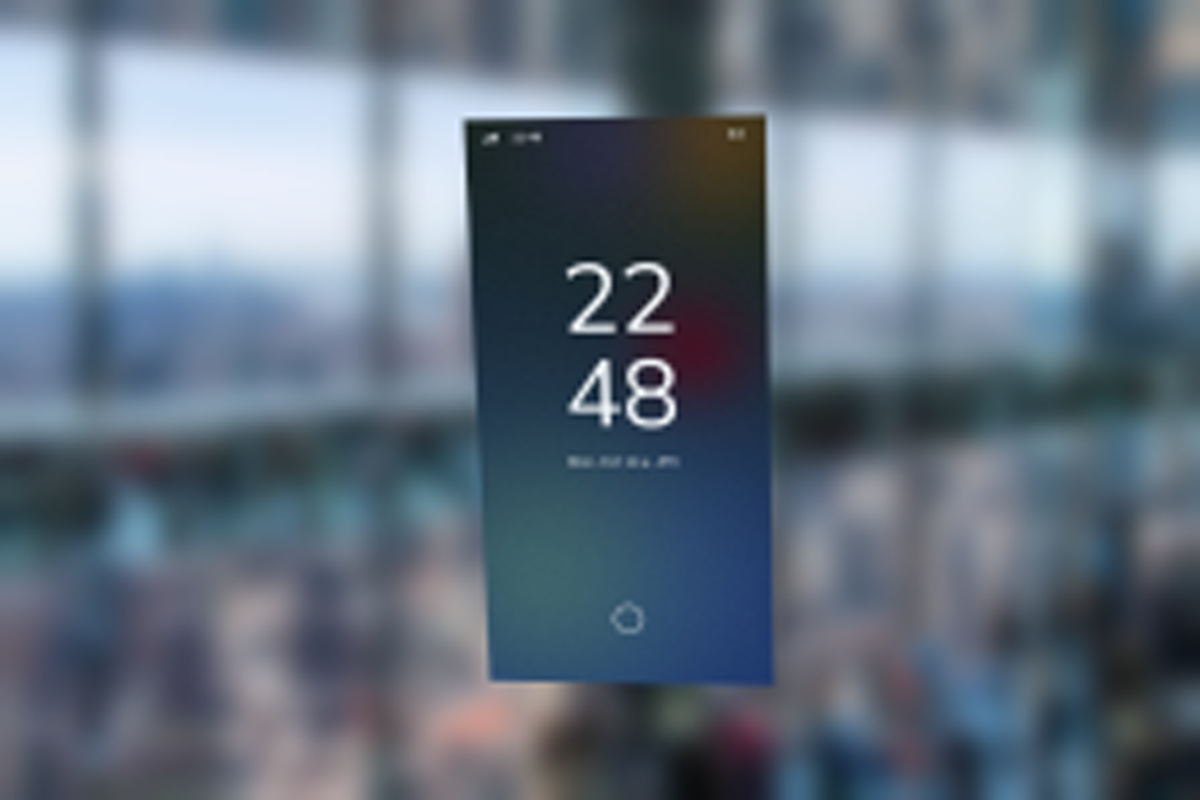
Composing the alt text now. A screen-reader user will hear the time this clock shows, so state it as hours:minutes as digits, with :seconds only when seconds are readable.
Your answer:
22:48
